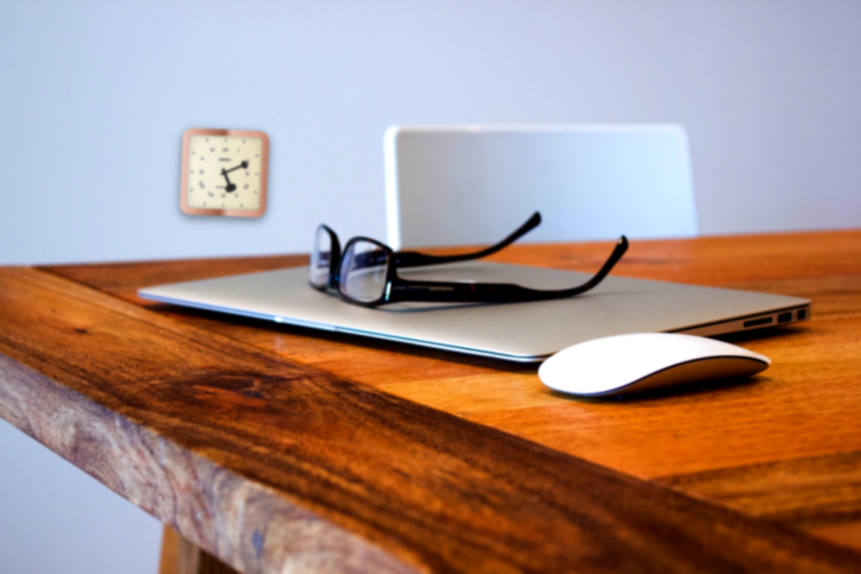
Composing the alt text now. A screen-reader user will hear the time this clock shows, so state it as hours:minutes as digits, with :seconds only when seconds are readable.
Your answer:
5:11
